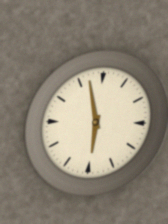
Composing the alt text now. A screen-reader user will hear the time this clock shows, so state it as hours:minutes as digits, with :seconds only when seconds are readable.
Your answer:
5:57
